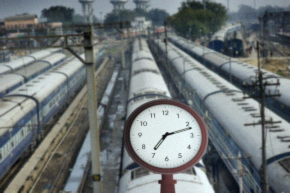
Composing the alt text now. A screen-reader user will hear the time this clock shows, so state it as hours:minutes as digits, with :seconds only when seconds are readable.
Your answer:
7:12
